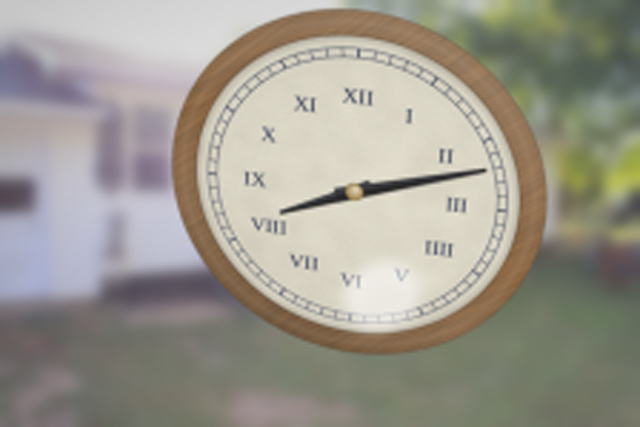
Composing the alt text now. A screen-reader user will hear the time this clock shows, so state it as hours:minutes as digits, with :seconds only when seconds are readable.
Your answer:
8:12
